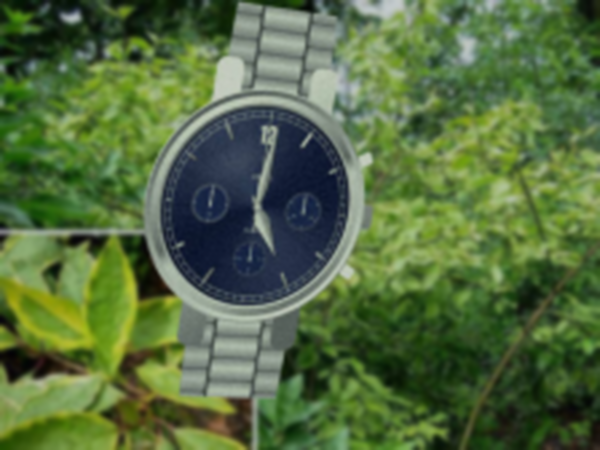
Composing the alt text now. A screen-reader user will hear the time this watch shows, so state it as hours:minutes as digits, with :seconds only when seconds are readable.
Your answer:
5:01
